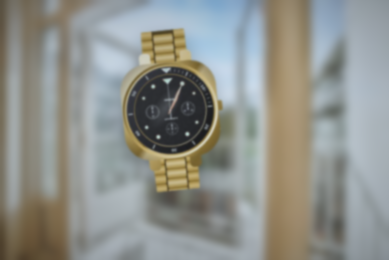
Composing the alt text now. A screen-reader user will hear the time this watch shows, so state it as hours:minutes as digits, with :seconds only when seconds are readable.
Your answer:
1:05
